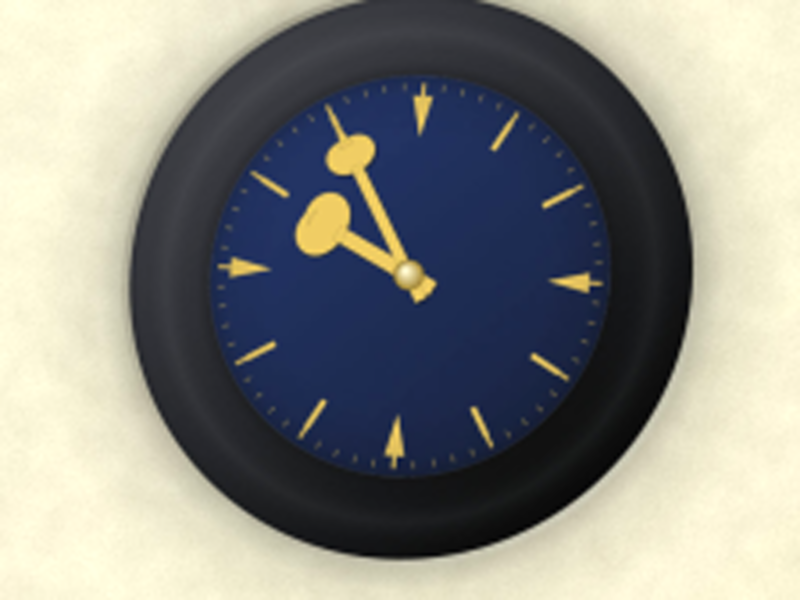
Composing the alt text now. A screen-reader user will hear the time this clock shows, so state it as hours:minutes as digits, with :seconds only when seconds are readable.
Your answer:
9:55
